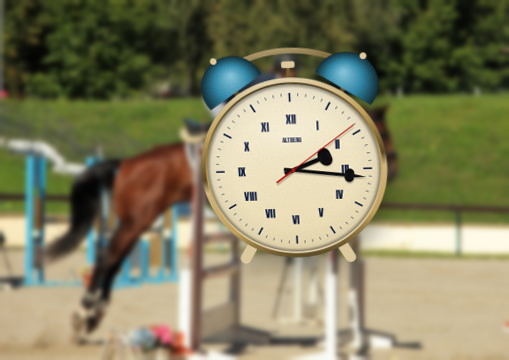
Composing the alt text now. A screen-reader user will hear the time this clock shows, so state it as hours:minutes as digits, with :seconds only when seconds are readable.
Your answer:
2:16:09
